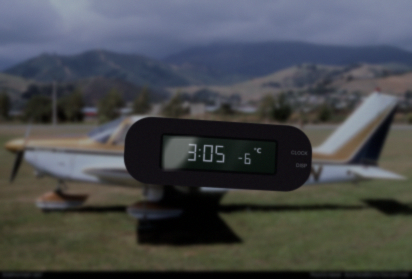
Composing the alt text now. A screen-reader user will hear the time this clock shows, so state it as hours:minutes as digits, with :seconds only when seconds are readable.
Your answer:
3:05
